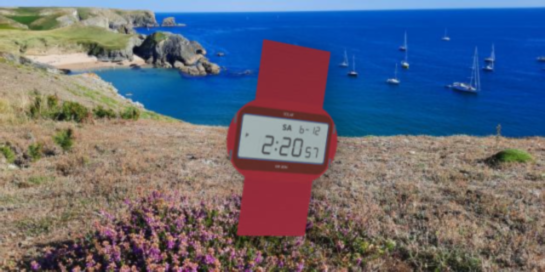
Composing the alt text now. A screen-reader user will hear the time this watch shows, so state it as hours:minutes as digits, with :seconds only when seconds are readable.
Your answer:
2:20:57
